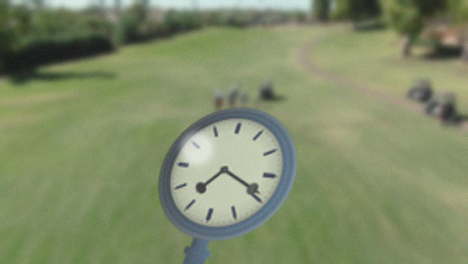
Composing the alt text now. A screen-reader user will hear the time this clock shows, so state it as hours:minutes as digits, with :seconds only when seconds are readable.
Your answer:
7:19
